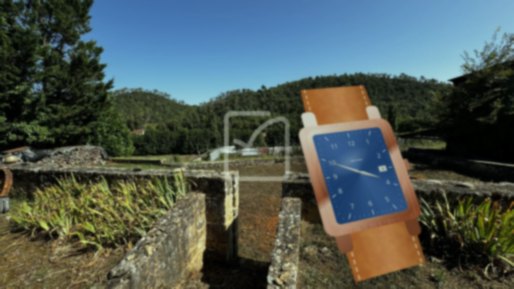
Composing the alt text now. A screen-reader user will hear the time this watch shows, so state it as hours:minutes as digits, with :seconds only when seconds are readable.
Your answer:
3:50
